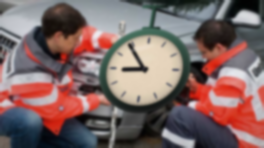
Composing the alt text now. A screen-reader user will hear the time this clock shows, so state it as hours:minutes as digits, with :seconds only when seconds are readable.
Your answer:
8:54
